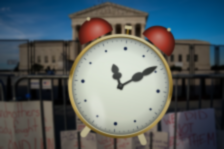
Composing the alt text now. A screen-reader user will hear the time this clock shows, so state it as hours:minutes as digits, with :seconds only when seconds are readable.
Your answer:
11:09
